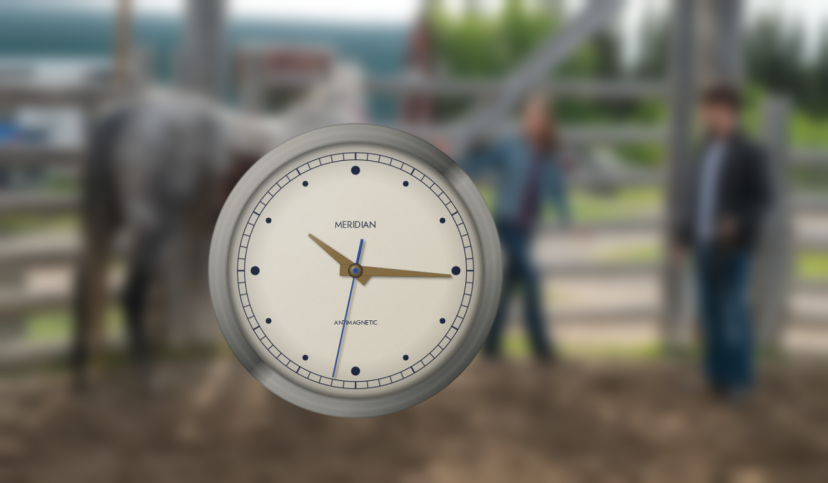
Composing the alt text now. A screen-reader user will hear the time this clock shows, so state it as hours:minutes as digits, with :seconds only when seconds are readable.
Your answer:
10:15:32
